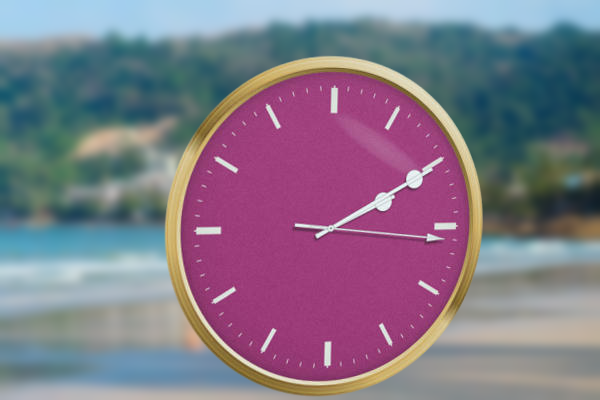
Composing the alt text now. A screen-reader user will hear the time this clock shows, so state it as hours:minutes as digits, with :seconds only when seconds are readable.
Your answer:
2:10:16
